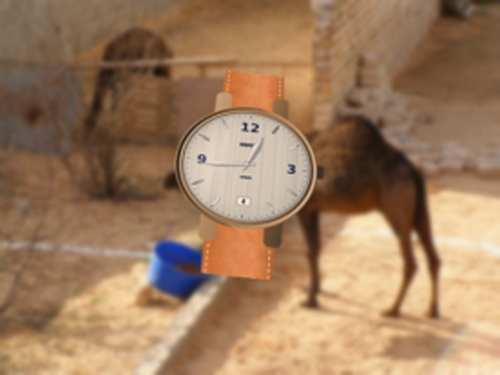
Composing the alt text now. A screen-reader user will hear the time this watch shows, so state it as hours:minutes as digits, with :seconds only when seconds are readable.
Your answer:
12:44
